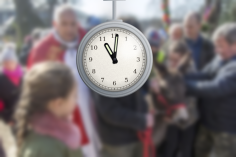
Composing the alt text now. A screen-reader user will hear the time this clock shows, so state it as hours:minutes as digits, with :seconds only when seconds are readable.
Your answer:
11:01
